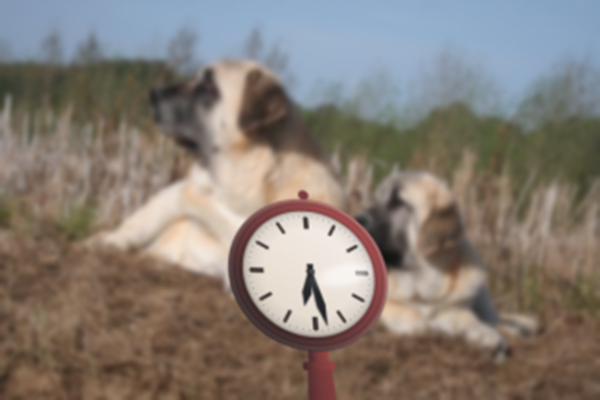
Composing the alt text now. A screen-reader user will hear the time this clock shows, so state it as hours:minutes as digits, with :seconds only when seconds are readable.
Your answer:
6:28
